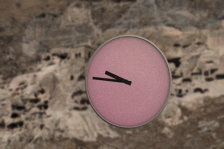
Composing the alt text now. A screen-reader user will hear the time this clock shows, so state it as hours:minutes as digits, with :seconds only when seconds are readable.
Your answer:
9:46
